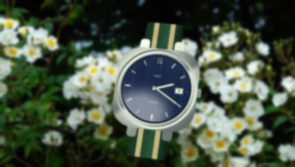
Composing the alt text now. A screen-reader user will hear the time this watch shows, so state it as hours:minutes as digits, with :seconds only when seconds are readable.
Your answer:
2:20
